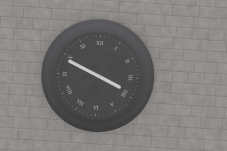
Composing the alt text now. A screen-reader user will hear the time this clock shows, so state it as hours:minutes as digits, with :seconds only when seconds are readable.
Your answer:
3:49
